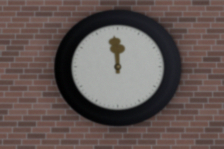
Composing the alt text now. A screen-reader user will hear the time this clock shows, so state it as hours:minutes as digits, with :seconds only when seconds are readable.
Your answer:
11:59
